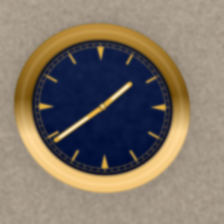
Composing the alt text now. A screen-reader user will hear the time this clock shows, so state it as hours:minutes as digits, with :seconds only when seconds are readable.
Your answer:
1:39
